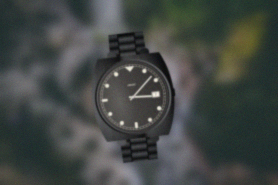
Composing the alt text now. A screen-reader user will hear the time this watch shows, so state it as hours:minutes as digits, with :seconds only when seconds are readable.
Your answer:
3:08
